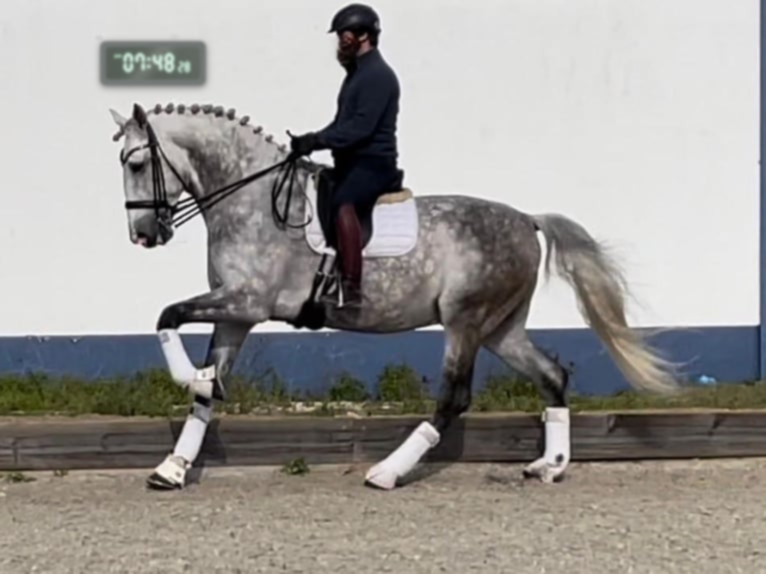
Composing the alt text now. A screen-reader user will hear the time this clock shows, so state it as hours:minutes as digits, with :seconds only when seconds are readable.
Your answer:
7:48
